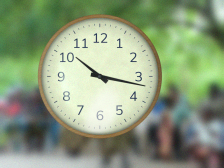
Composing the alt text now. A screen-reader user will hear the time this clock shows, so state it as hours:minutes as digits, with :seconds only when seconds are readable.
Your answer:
10:17
